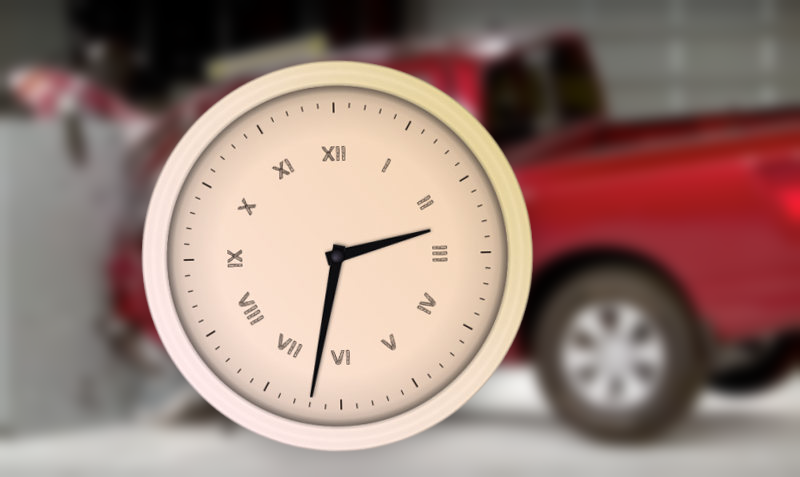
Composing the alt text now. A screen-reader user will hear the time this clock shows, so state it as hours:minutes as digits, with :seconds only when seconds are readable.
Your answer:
2:32
